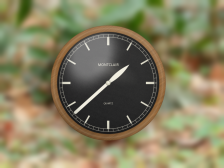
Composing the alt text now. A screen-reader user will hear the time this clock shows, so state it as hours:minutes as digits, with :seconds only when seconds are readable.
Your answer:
1:38
